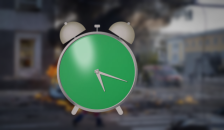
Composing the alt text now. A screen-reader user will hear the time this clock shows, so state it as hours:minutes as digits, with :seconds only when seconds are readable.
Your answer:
5:18
